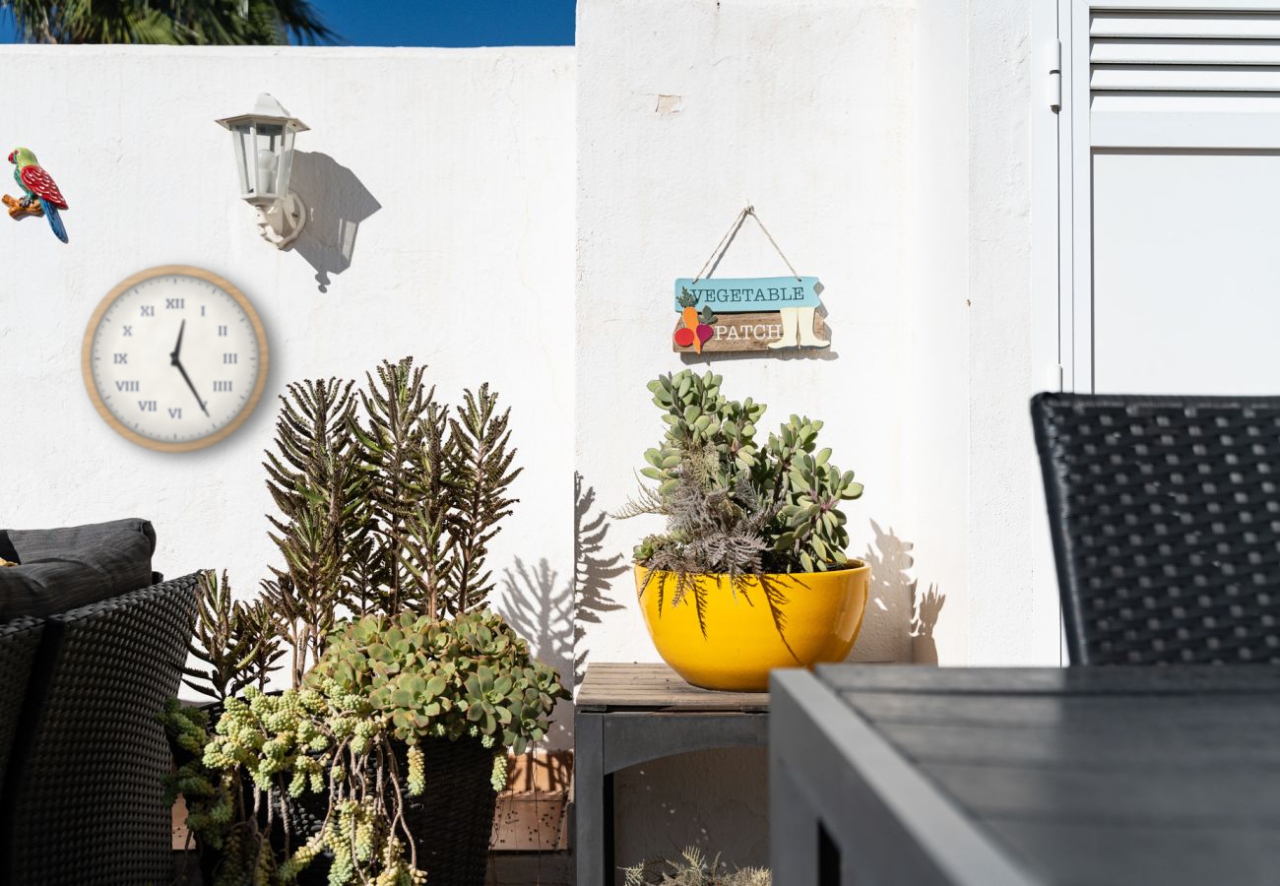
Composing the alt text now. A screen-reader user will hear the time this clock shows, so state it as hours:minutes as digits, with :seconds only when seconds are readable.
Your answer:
12:25
